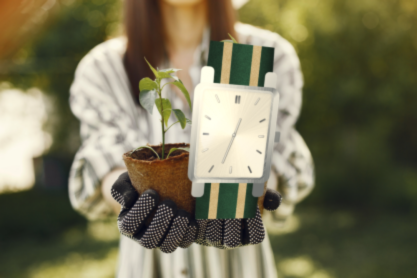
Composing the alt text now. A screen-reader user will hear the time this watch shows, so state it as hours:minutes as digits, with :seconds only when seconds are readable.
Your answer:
12:33
